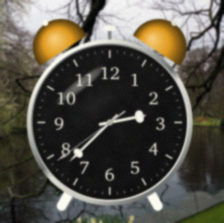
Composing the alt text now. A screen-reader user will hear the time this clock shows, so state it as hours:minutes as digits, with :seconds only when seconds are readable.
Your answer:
2:37:39
